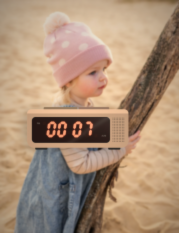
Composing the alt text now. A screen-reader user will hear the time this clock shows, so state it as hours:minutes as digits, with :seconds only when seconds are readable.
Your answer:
0:07
